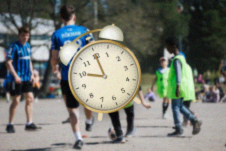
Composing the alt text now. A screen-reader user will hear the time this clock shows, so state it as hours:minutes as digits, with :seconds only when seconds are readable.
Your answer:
10:00
